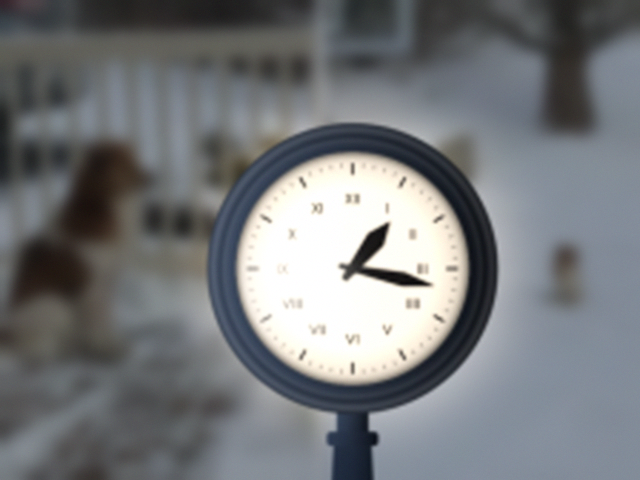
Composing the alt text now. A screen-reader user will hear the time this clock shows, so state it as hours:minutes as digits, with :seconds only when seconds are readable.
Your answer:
1:17
